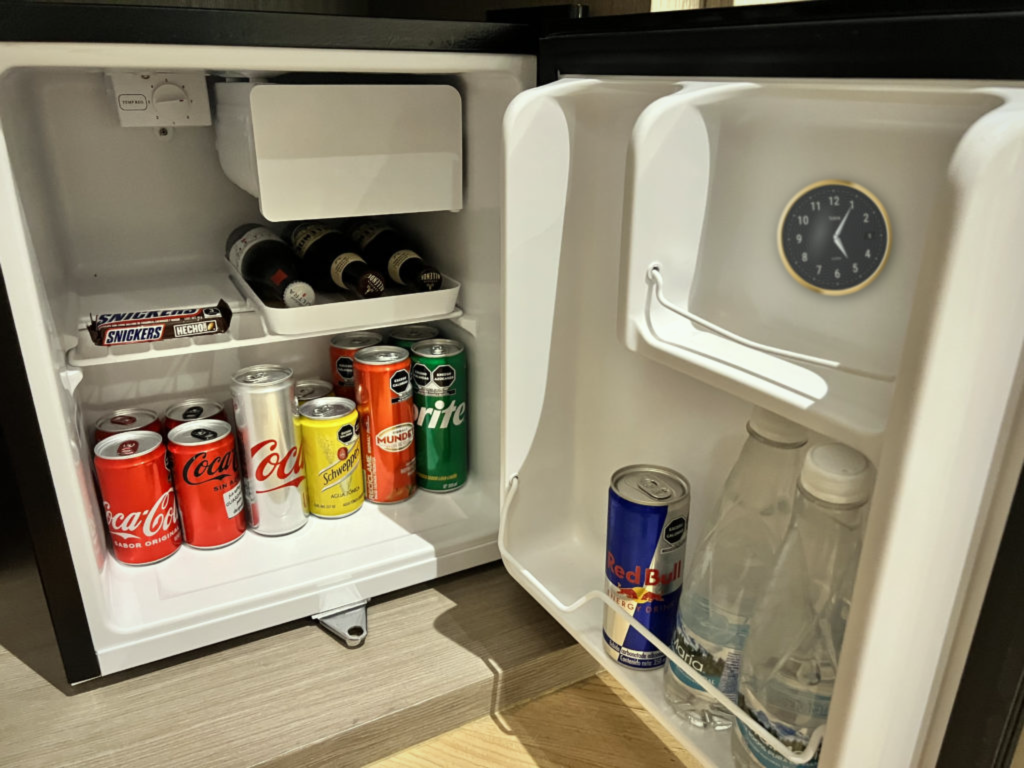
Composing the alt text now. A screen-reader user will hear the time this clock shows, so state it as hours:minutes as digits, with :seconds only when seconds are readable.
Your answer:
5:05
